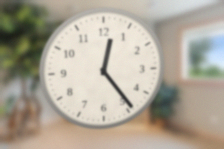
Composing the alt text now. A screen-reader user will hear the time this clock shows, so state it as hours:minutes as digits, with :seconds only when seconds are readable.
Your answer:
12:24
